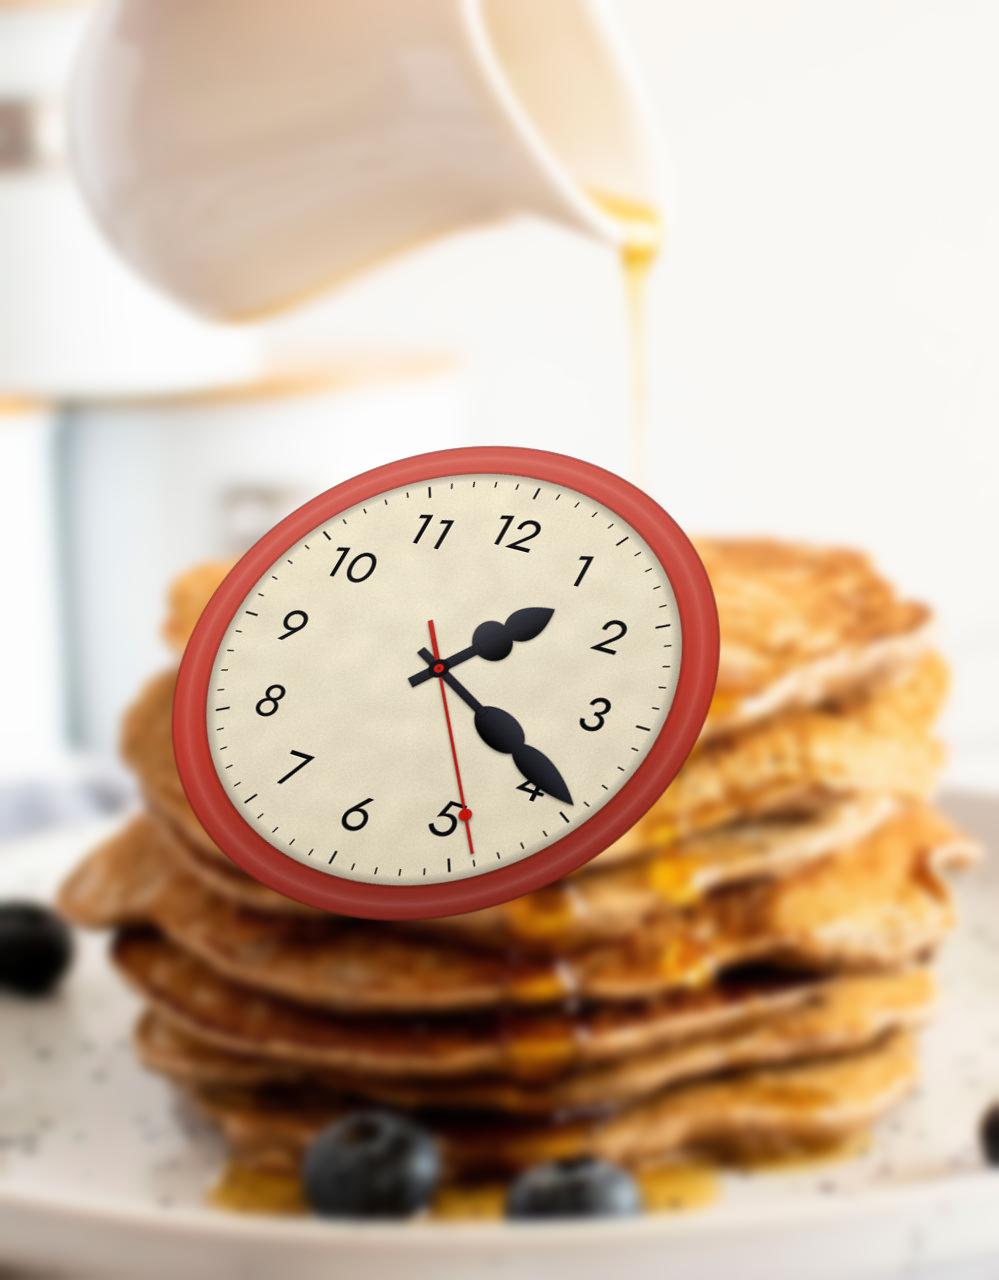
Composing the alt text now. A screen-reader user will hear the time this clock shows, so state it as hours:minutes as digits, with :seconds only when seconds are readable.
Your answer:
1:19:24
